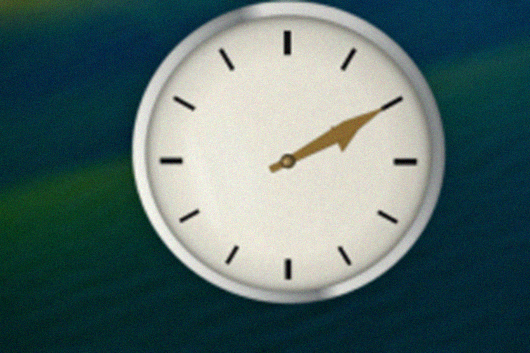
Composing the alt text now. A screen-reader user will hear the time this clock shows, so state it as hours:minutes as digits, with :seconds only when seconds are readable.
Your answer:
2:10
